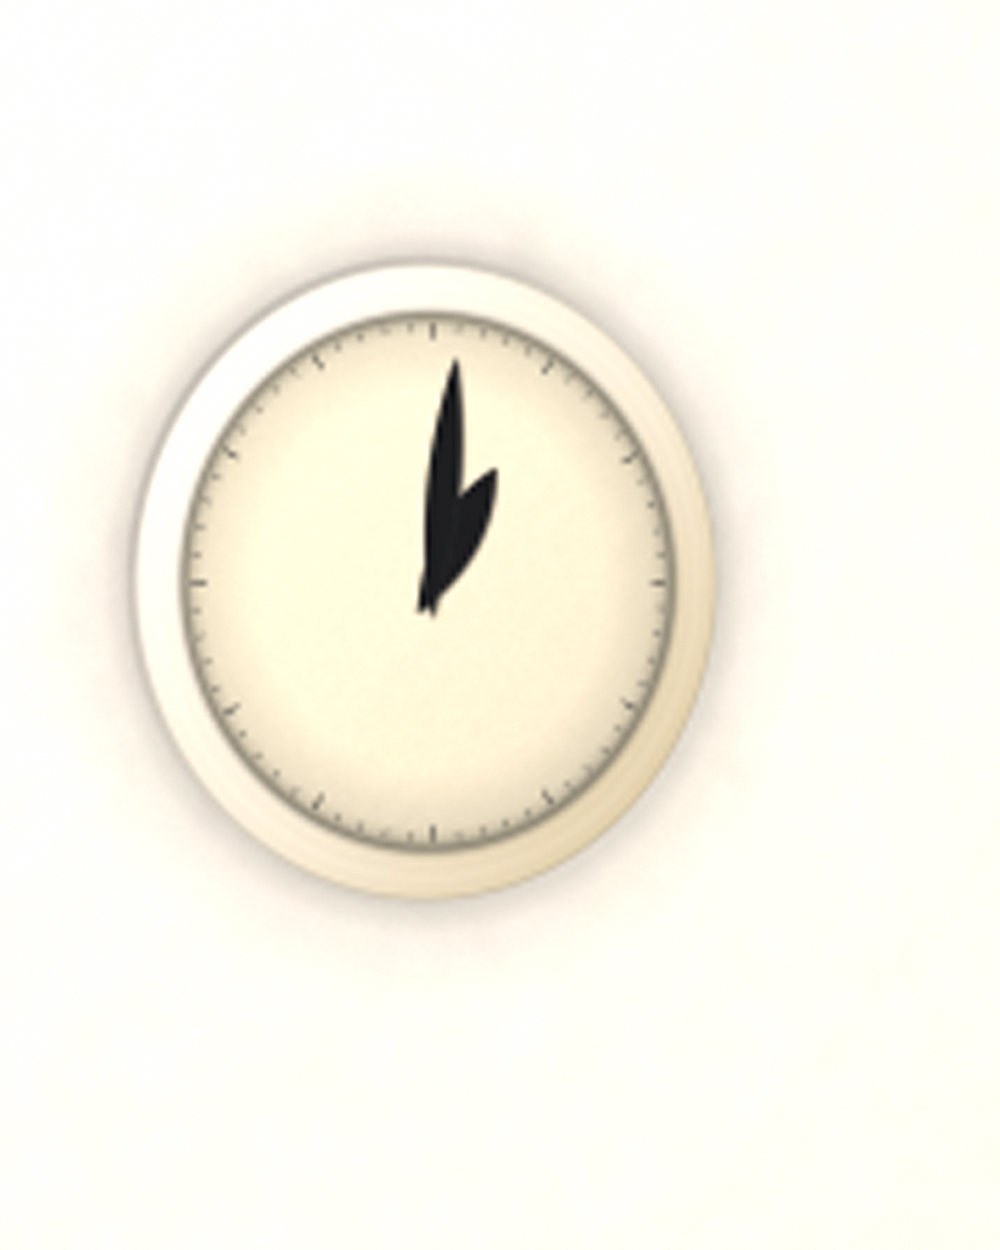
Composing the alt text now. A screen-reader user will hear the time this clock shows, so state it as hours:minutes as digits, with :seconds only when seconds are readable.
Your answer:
1:01
